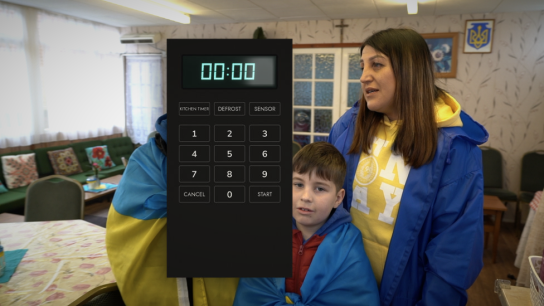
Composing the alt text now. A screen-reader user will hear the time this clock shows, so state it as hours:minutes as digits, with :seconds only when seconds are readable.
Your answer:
0:00
